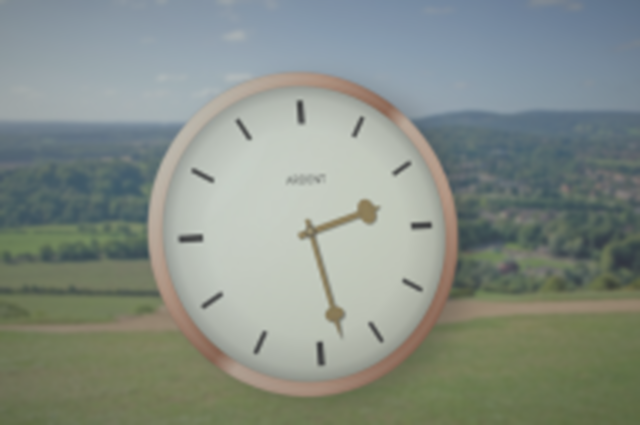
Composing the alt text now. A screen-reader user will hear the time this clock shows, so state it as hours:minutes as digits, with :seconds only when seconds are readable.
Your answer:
2:28
